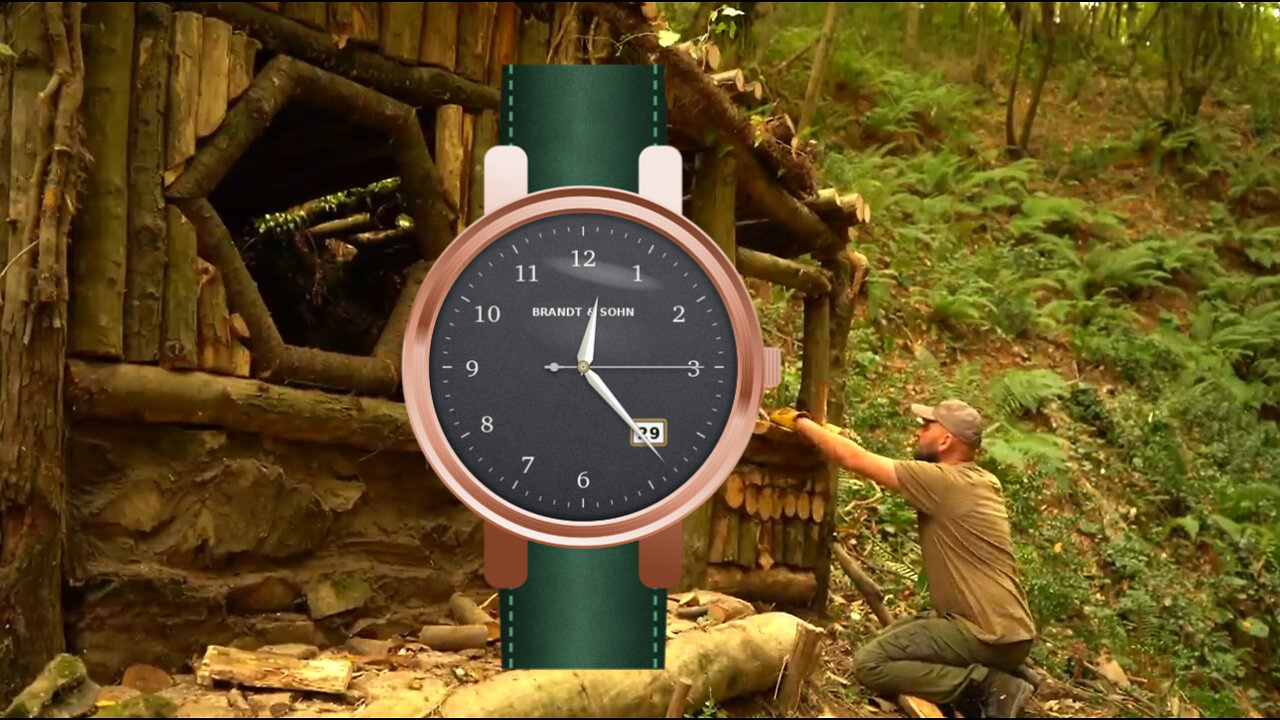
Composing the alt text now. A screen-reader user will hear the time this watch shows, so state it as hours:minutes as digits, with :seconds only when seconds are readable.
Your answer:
12:23:15
